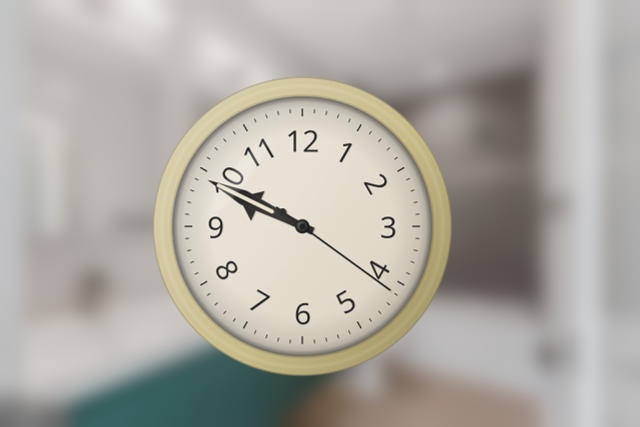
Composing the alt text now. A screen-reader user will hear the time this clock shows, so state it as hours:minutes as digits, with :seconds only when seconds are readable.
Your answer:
9:49:21
